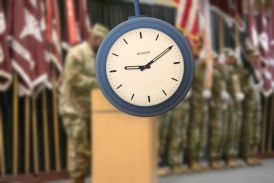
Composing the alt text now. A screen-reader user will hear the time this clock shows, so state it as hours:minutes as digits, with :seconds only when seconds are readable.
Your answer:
9:10
